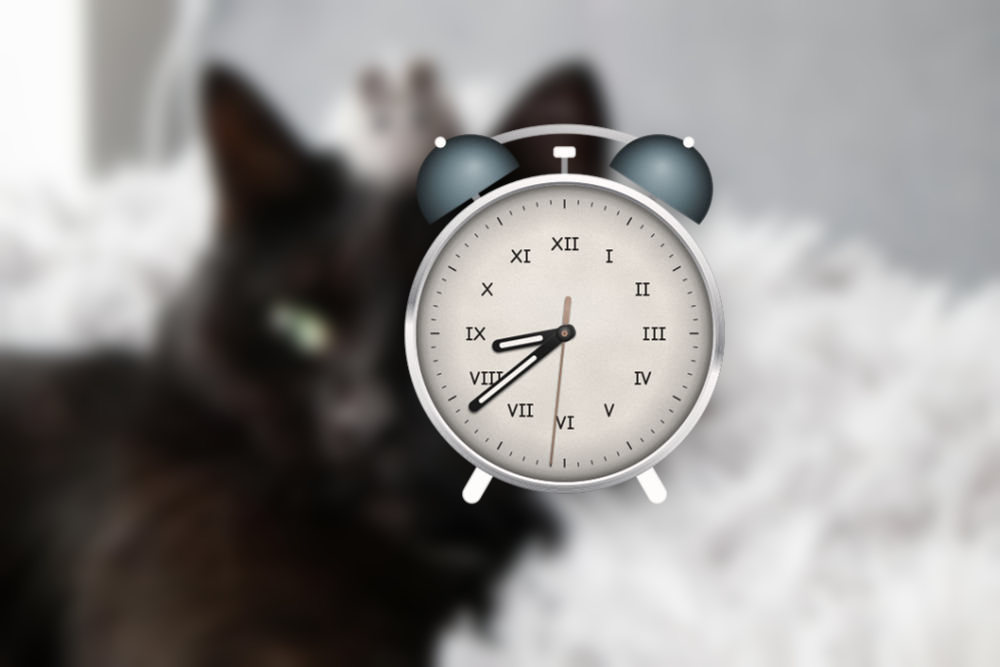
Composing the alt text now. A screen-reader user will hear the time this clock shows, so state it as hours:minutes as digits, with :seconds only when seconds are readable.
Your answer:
8:38:31
